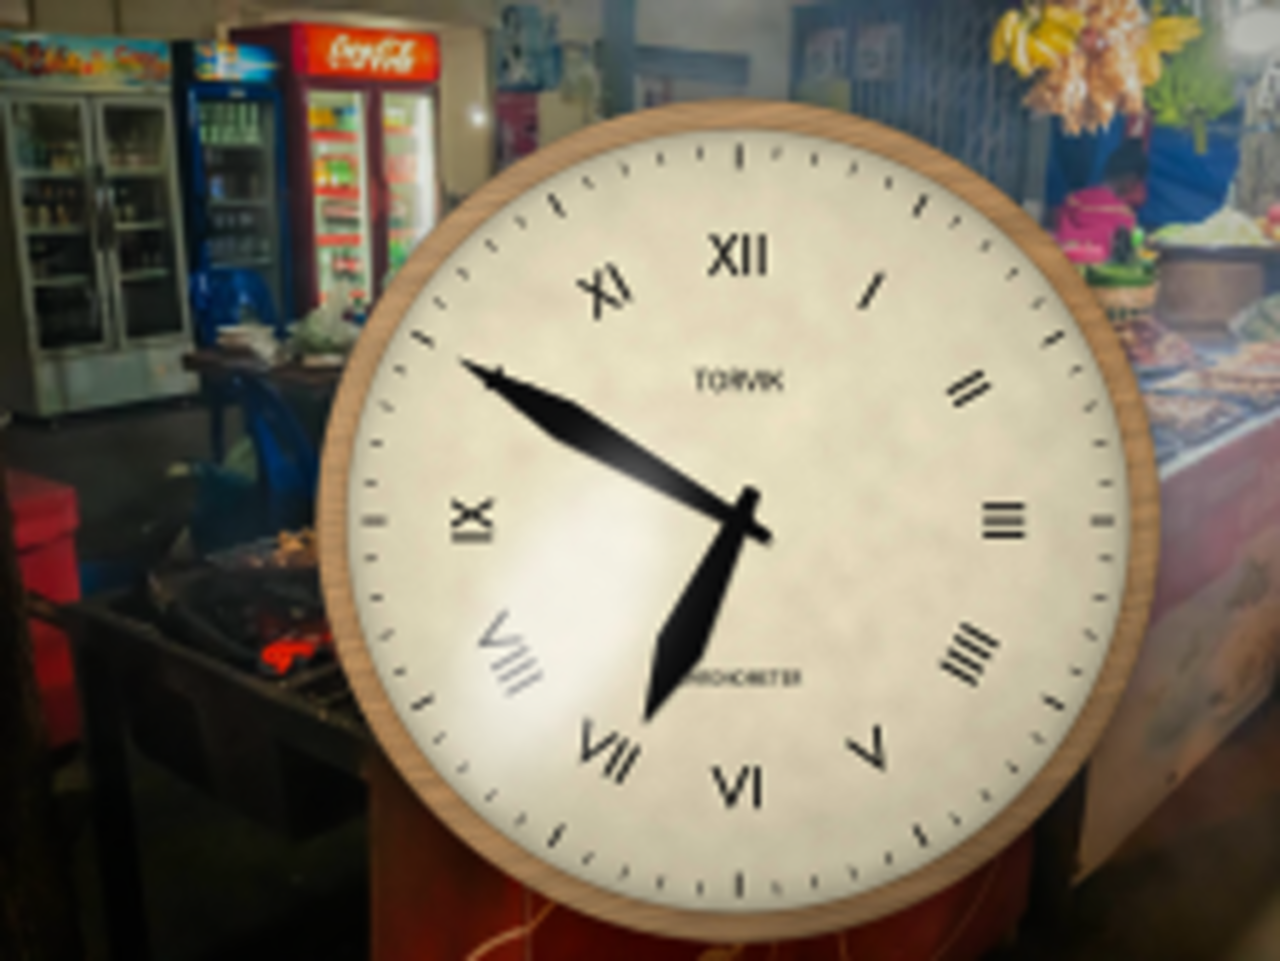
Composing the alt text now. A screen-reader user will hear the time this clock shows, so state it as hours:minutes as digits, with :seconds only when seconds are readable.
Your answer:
6:50
